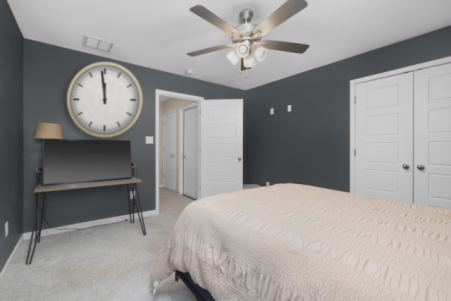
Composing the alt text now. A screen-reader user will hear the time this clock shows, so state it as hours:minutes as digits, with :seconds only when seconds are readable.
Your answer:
11:59
